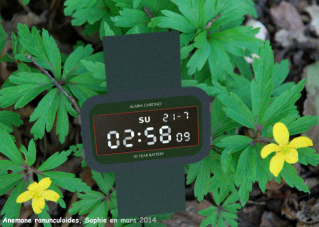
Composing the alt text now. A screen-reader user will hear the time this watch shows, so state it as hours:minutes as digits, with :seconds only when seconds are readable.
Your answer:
2:58:09
